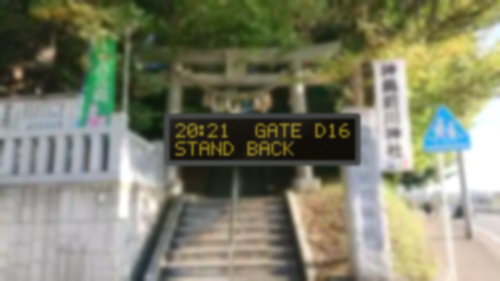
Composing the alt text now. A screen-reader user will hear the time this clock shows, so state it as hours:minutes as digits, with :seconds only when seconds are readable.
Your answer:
20:21
